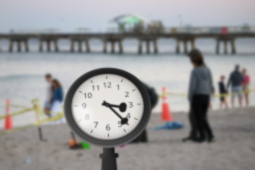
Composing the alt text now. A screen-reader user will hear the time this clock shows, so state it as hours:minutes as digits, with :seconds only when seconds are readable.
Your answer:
3:23
